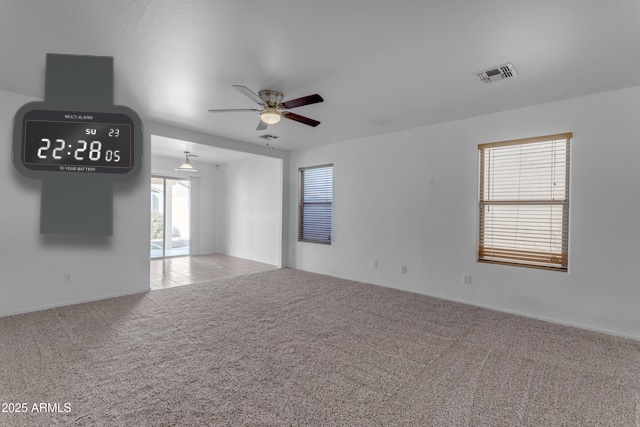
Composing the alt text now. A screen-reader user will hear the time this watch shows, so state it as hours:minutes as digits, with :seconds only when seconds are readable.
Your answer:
22:28:05
